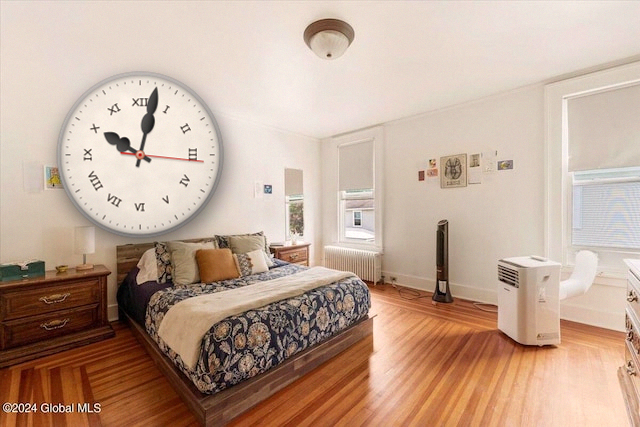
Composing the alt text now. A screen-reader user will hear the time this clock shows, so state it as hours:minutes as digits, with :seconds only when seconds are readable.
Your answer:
10:02:16
